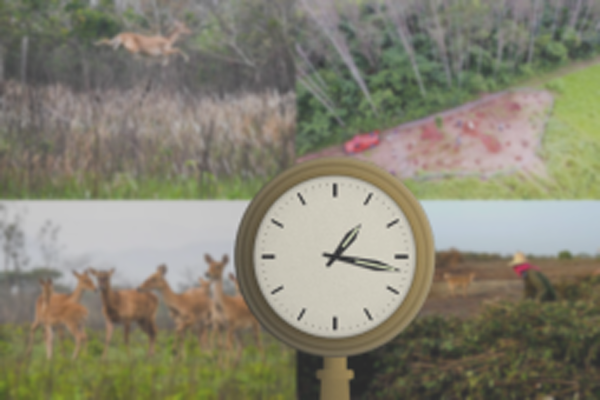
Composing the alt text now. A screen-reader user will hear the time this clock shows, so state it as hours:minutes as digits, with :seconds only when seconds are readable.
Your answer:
1:17
